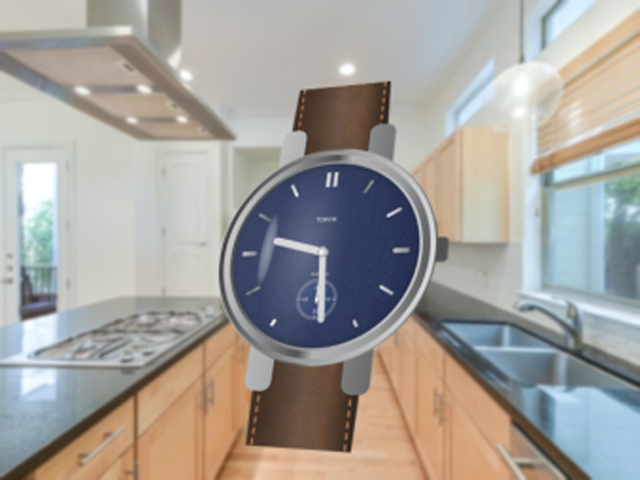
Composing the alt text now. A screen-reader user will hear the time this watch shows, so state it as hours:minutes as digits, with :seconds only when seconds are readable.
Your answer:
9:29
